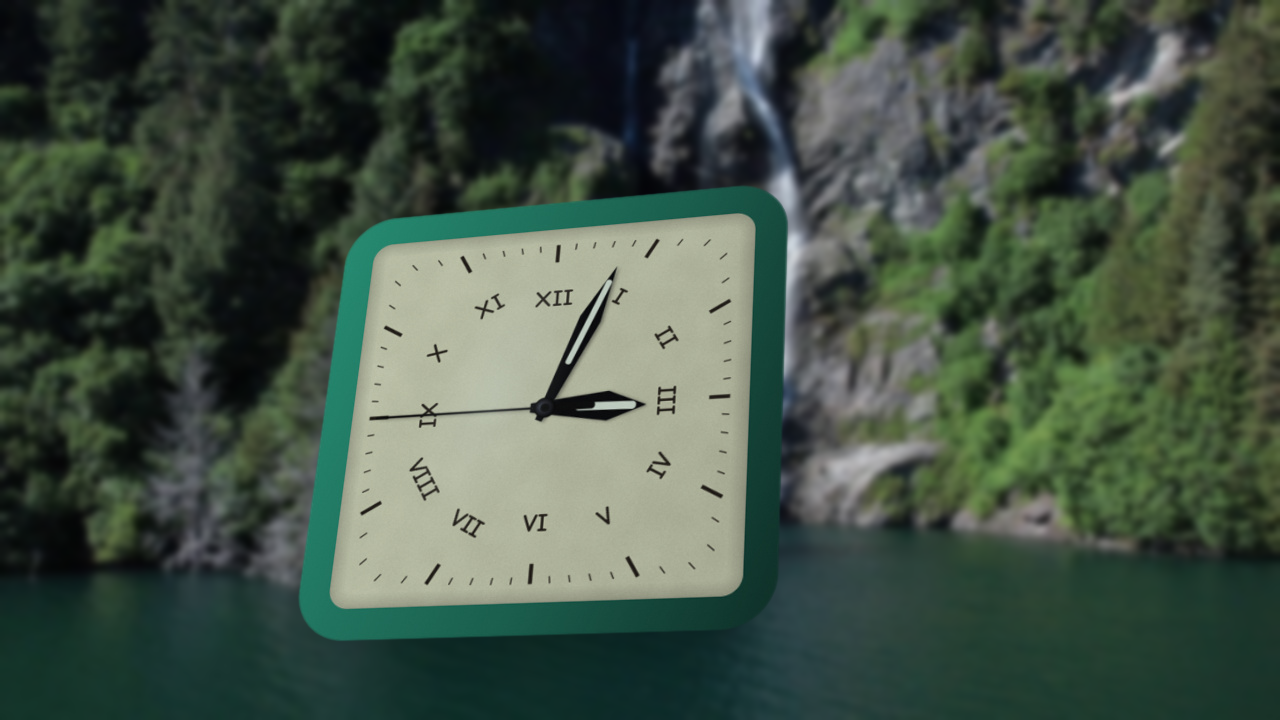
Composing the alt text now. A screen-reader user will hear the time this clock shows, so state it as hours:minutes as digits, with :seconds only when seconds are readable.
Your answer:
3:03:45
